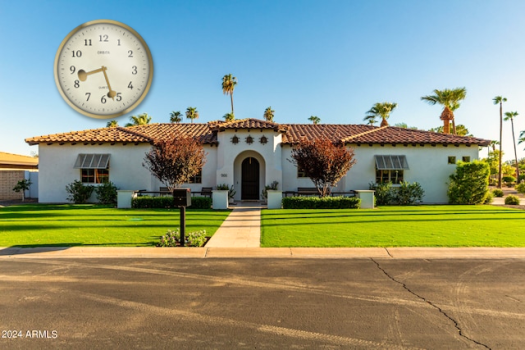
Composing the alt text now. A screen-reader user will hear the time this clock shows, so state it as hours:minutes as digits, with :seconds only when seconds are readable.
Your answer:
8:27
